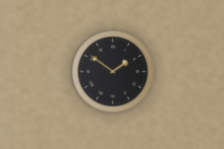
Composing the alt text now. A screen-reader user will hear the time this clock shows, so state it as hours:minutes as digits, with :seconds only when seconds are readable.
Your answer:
1:51
